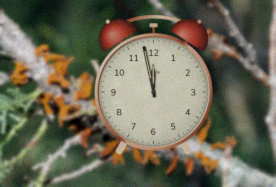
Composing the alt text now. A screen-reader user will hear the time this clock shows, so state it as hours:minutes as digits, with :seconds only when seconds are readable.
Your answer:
11:58
